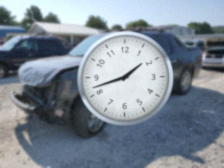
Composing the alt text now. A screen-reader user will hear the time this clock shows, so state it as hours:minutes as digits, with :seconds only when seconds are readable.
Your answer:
1:42
